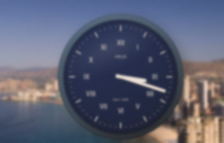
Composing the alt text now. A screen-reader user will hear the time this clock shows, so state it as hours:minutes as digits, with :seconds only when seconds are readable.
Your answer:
3:18
